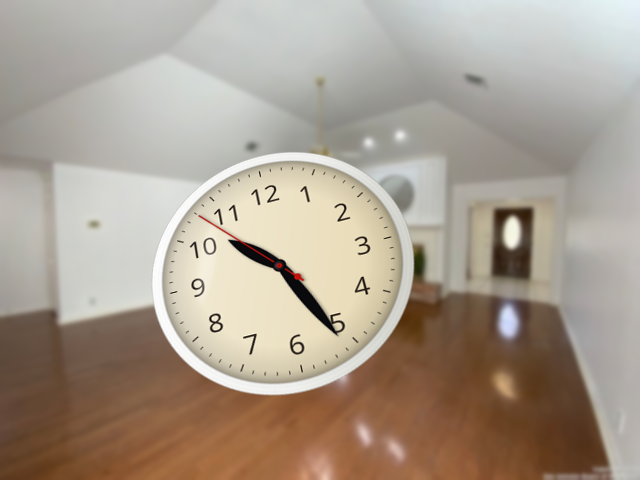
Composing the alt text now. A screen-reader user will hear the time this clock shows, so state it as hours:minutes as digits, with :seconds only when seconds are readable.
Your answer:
10:25:53
